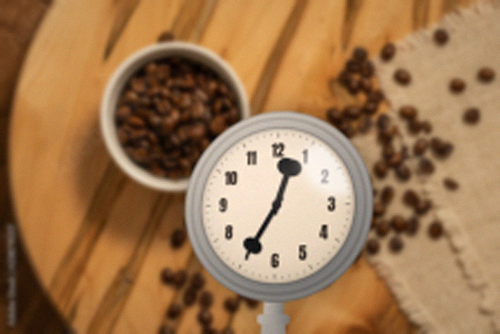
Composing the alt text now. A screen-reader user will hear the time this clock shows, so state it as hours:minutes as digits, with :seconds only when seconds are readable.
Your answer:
12:35
